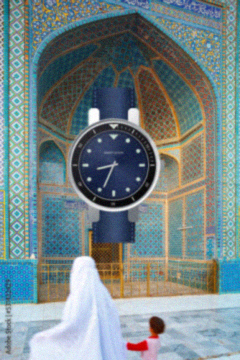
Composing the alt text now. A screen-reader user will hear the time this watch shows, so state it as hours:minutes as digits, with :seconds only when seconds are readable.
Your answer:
8:34
